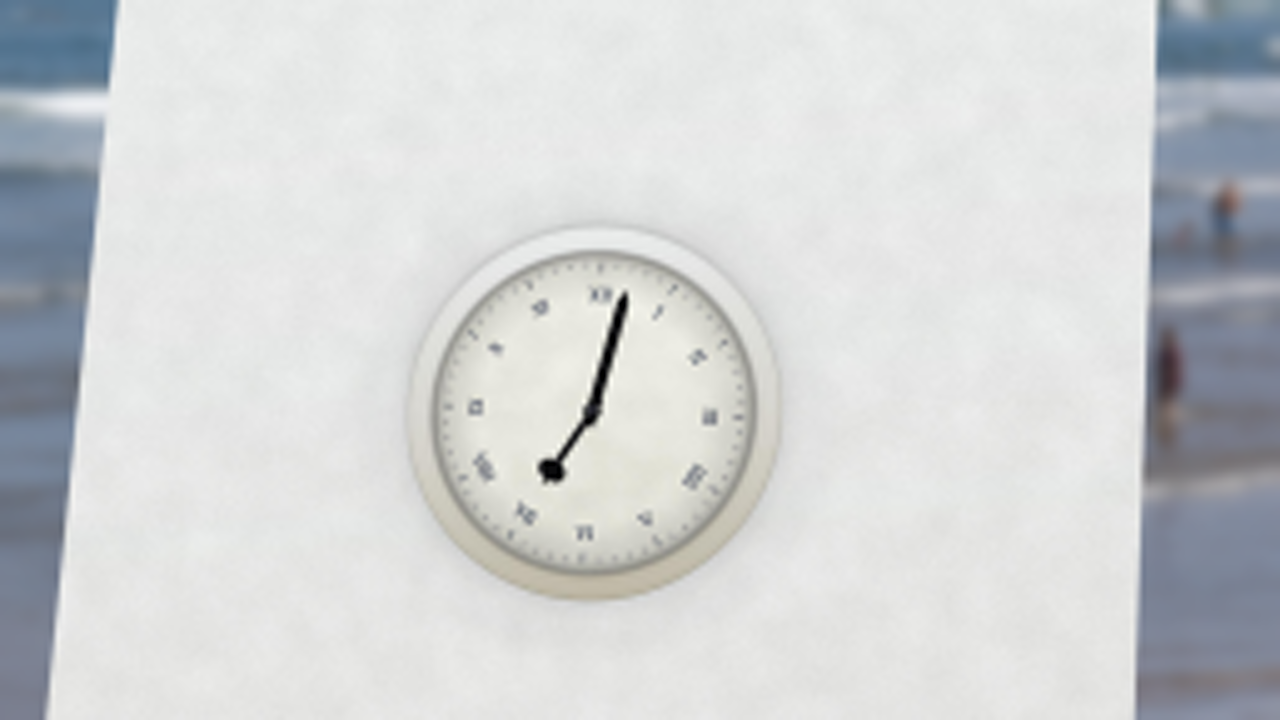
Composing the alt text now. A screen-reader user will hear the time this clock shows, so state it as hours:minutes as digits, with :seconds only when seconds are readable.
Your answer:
7:02
